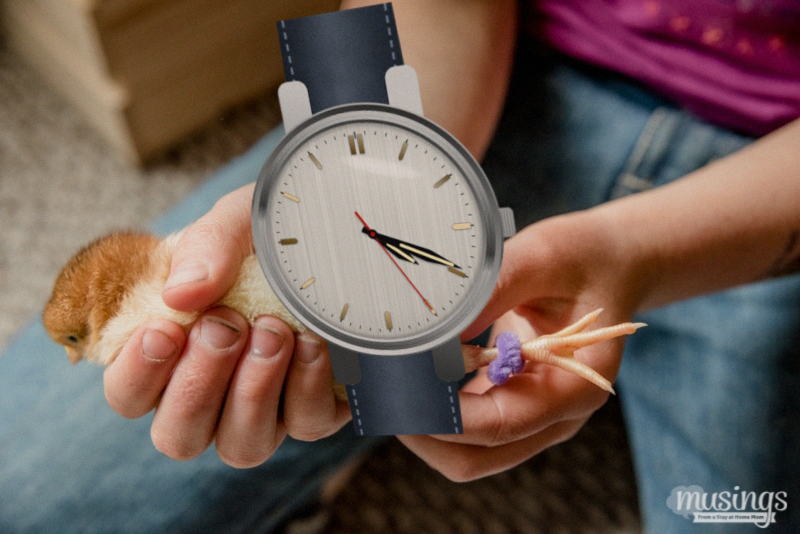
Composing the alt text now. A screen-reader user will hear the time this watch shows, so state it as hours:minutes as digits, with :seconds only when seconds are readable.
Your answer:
4:19:25
